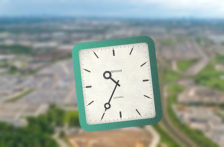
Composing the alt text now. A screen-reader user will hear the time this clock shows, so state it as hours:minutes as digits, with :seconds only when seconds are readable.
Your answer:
10:35
